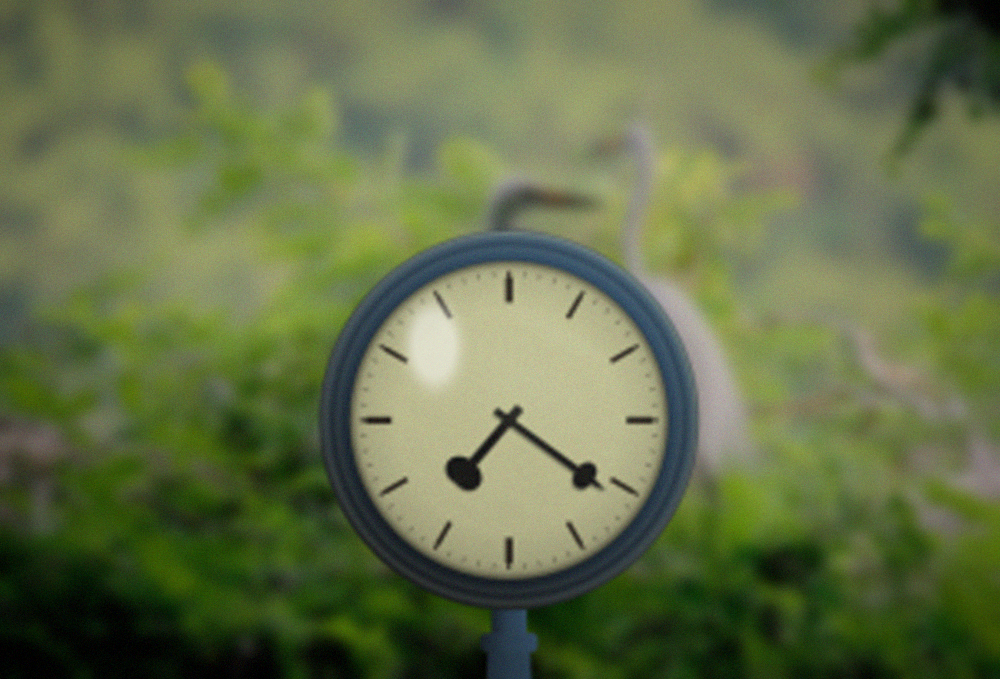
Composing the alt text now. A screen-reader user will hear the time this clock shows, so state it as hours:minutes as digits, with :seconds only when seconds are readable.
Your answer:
7:21
